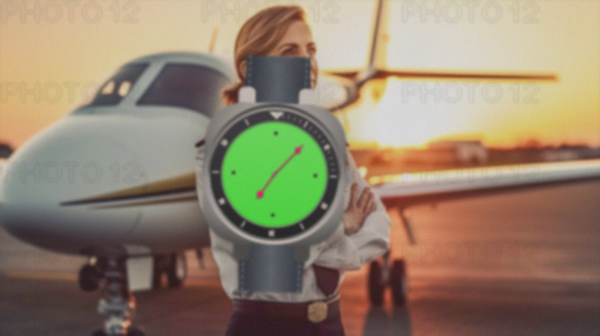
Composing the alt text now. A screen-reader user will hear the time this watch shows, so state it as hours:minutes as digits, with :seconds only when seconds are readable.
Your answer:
7:07
